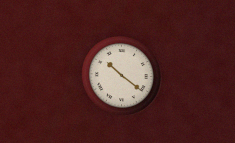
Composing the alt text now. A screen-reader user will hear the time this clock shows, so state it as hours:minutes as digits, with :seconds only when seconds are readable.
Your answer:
10:21
